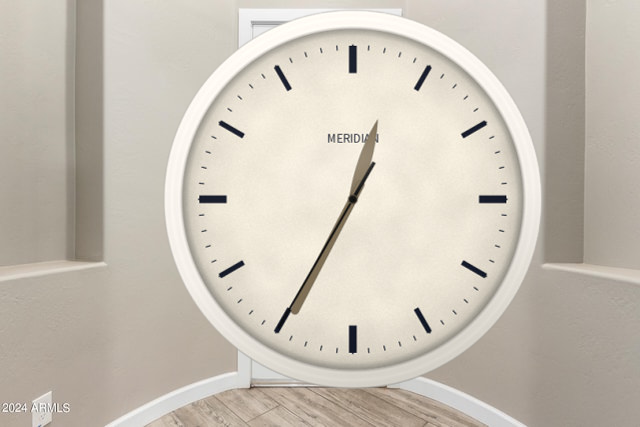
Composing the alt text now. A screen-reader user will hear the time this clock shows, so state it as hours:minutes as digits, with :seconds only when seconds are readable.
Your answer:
12:34:35
